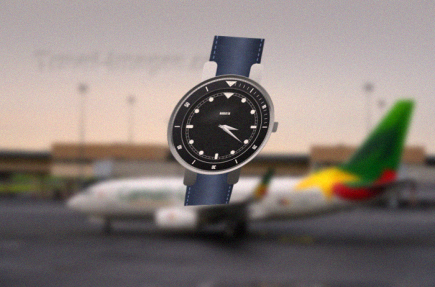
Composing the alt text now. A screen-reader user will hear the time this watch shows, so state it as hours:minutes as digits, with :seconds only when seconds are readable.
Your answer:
3:21
